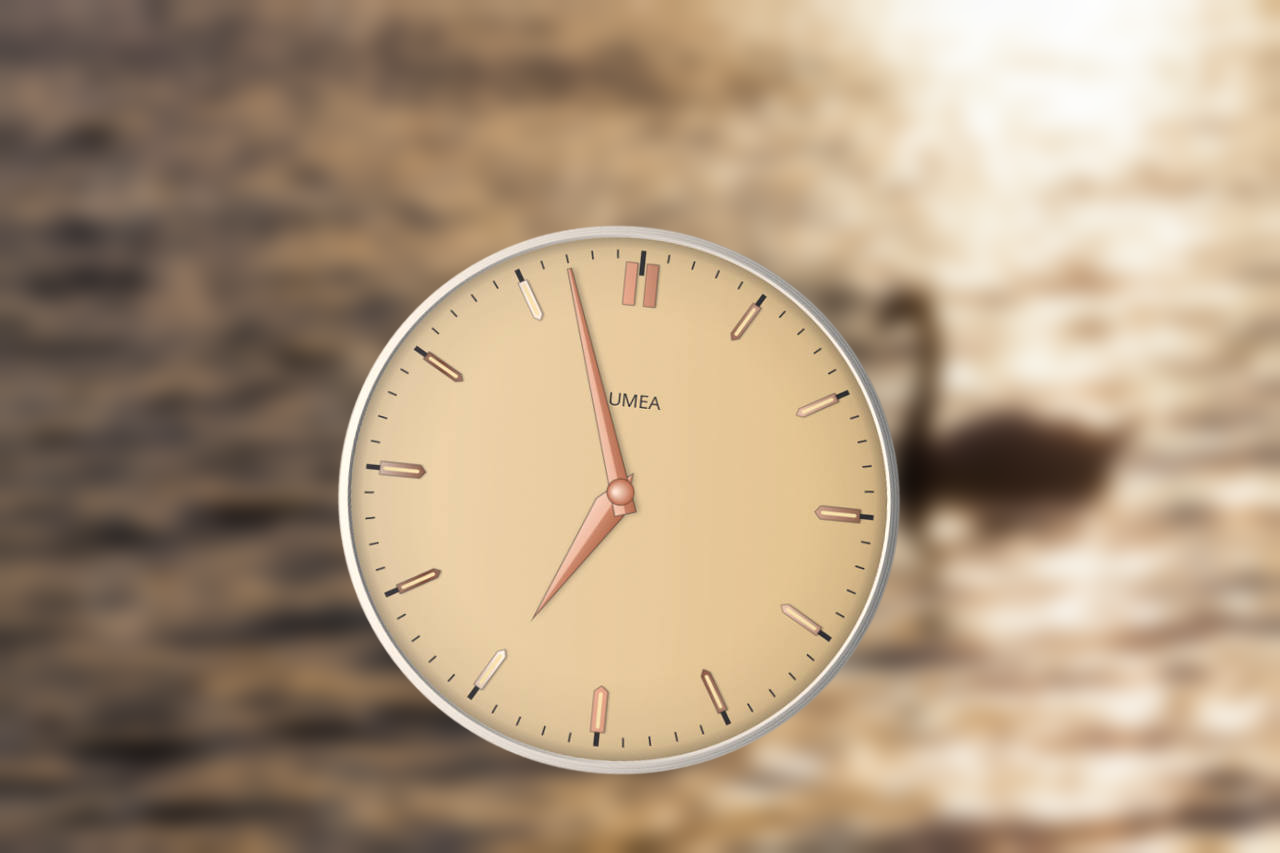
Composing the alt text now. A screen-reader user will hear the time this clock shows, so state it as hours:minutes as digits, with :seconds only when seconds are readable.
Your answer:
6:57
